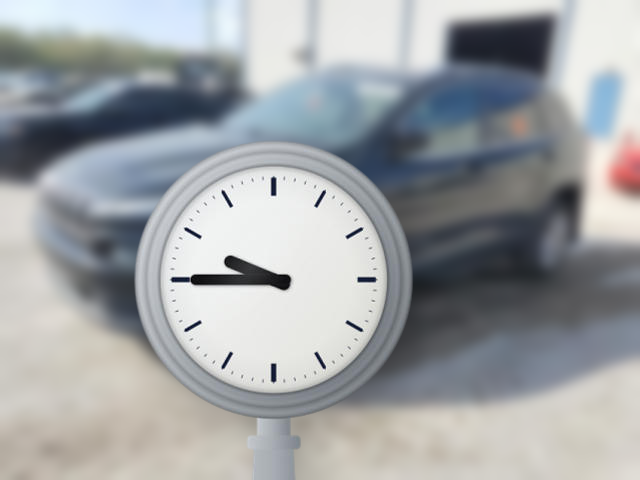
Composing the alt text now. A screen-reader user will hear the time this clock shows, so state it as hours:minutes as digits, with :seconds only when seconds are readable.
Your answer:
9:45
